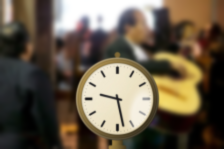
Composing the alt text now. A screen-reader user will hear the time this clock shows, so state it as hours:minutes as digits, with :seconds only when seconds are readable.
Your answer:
9:28
